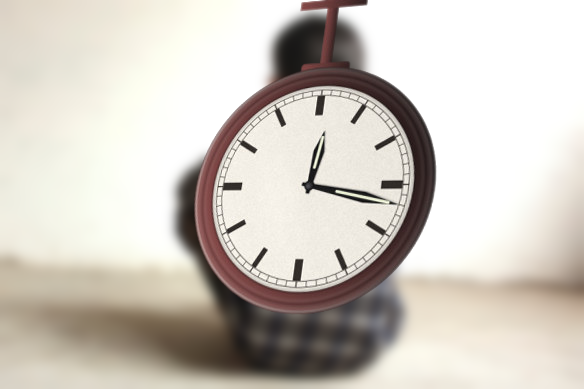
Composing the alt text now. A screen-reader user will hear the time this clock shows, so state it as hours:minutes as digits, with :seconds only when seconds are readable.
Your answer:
12:17
